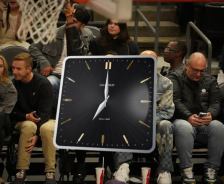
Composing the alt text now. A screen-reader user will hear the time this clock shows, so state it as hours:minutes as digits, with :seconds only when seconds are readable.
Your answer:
7:00
